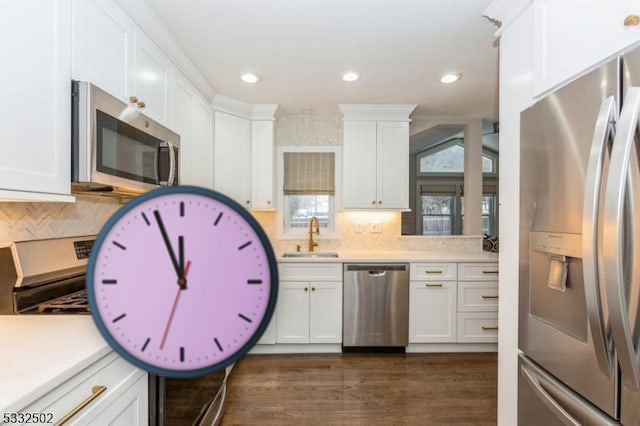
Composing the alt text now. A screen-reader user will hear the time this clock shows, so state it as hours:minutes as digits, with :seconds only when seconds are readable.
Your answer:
11:56:33
